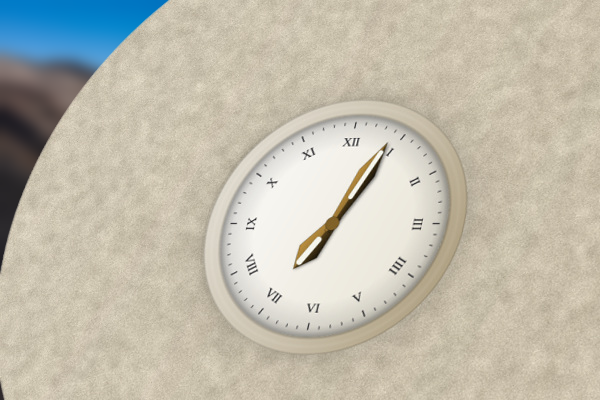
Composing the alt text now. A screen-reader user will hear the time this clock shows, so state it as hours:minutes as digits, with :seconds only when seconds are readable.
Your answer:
7:04
